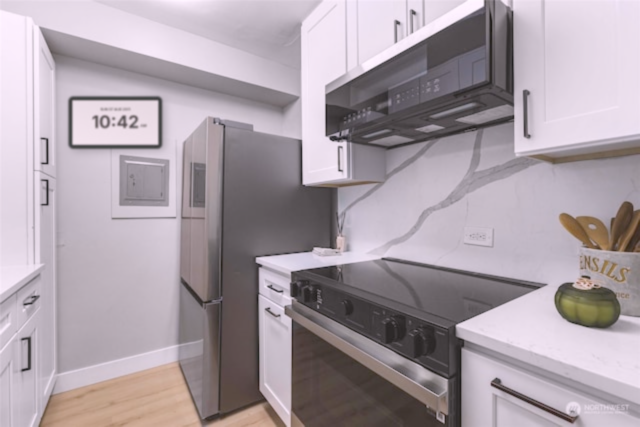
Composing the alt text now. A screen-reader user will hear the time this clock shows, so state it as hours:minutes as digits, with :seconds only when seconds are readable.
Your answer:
10:42
